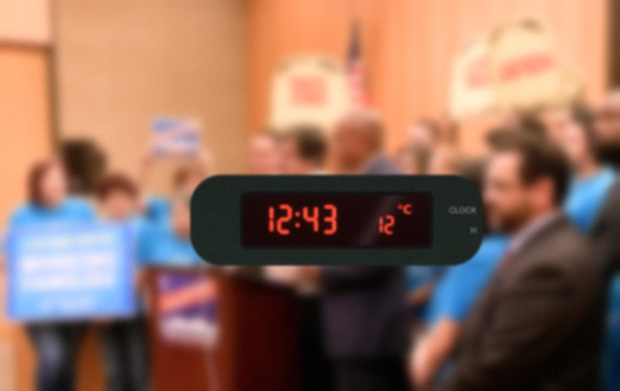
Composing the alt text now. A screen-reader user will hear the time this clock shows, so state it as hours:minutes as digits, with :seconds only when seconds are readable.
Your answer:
12:43
